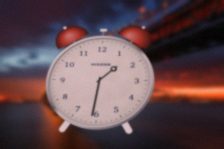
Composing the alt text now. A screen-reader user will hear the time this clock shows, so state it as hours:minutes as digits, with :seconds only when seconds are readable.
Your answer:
1:31
